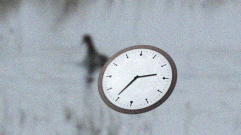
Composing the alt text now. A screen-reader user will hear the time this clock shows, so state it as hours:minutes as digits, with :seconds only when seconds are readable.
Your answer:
2:36
